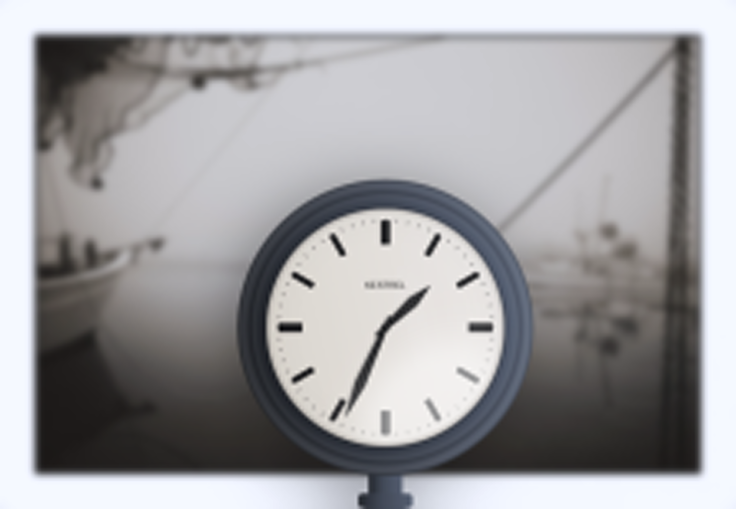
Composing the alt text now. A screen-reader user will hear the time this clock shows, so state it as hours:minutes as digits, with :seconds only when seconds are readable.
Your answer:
1:34
